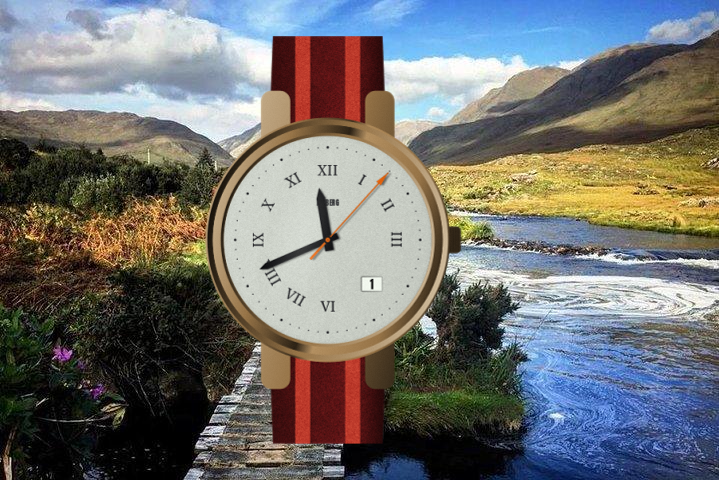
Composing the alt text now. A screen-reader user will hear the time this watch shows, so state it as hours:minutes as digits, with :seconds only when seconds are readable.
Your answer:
11:41:07
